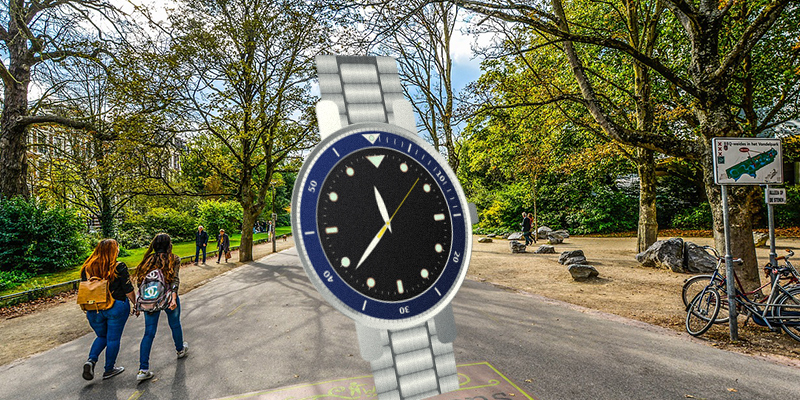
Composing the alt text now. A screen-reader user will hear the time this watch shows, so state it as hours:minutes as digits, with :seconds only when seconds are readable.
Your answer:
11:38:08
